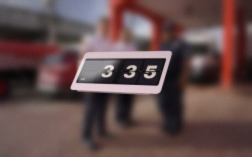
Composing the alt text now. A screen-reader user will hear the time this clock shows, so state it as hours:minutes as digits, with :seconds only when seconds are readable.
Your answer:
3:35
